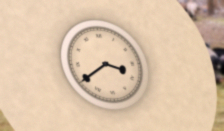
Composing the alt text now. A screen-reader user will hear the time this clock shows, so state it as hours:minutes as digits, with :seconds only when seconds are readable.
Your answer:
3:40
